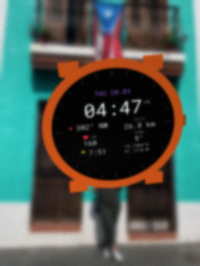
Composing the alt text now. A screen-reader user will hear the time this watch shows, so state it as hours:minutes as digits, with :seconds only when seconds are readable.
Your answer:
4:47
